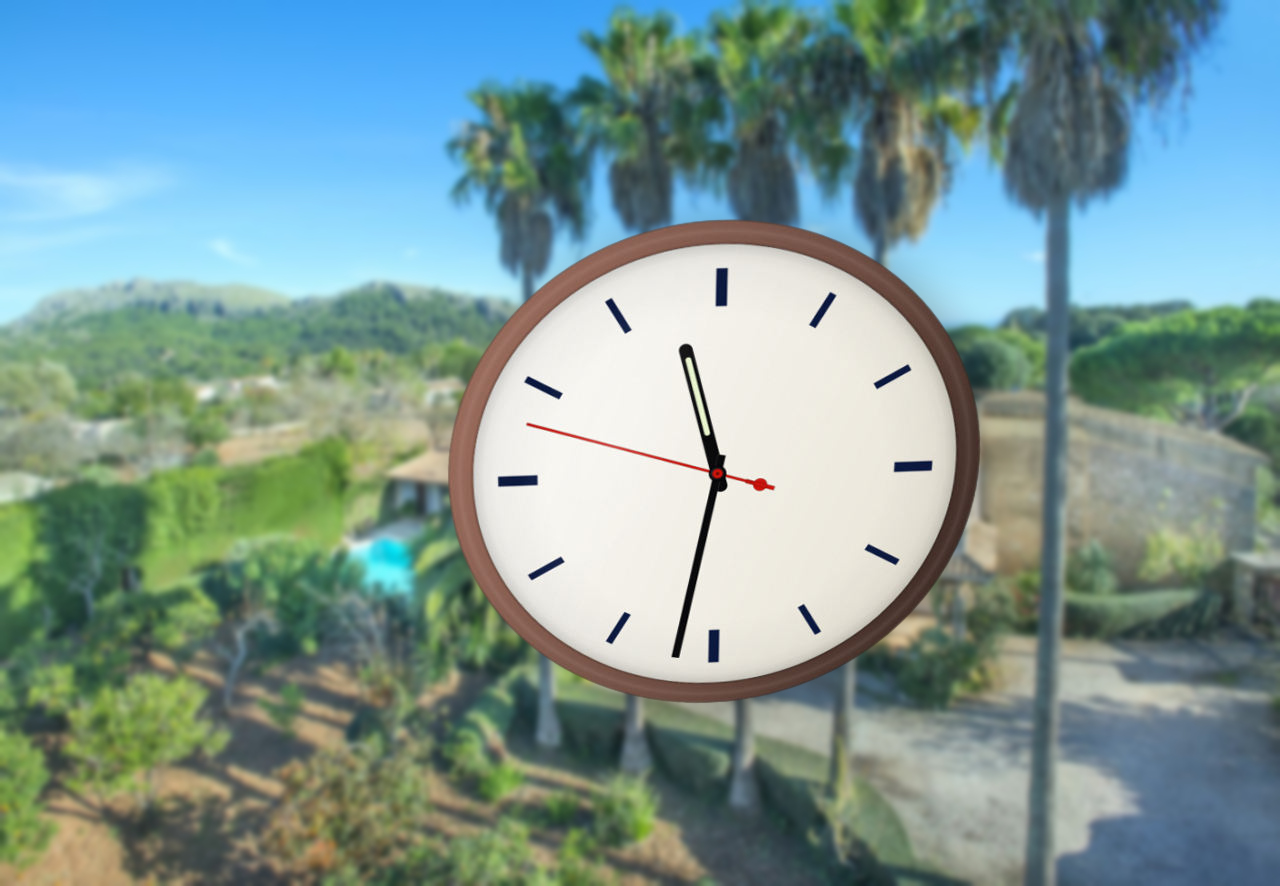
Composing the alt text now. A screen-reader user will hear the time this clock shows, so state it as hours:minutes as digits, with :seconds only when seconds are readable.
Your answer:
11:31:48
